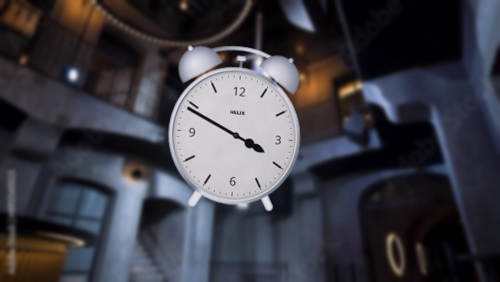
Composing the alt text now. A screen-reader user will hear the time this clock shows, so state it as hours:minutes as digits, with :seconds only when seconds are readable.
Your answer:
3:49
